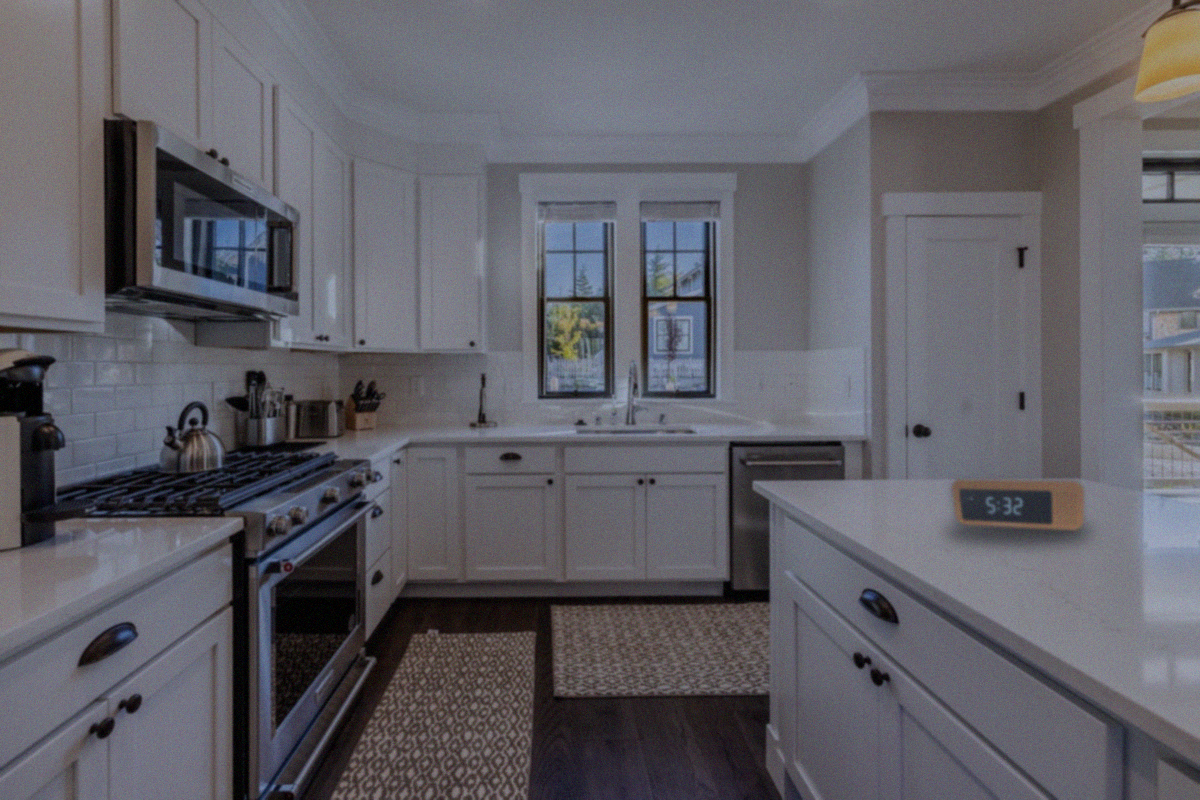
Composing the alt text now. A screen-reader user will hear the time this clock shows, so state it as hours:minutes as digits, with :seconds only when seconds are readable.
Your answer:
5:32
